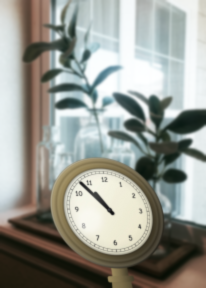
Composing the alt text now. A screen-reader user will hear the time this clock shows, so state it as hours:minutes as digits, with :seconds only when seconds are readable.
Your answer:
10:53
